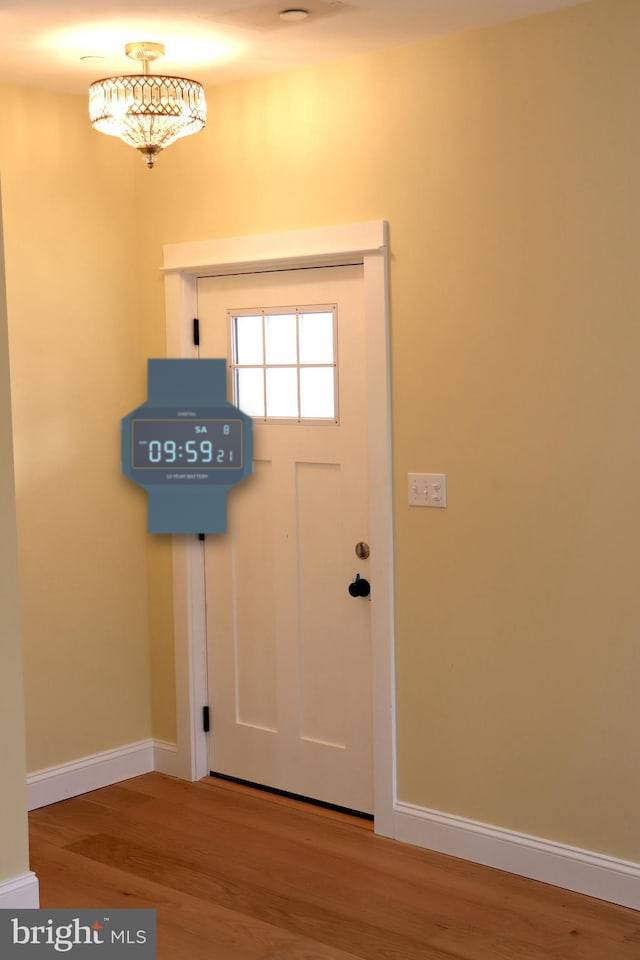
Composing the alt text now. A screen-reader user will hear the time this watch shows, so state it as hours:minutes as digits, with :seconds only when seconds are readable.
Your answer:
9:59:21
